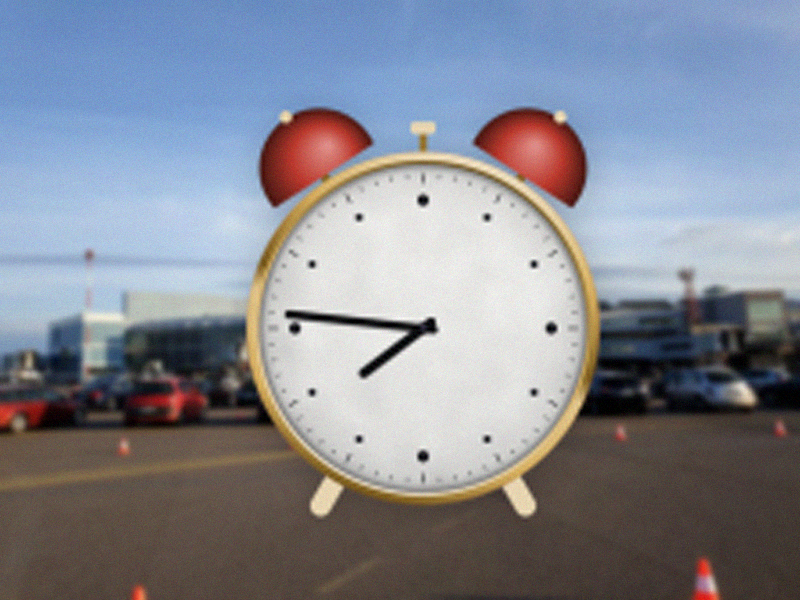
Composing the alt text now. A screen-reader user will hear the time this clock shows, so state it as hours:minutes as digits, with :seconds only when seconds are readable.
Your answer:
7:46
